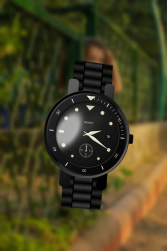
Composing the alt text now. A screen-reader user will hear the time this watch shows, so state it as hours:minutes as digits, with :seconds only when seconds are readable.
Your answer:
2:20
